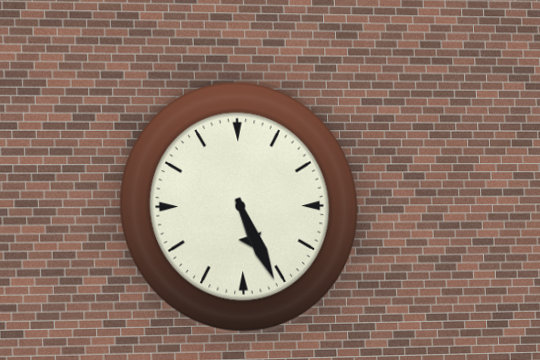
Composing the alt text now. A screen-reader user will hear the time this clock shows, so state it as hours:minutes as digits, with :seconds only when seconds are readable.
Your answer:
5:26
